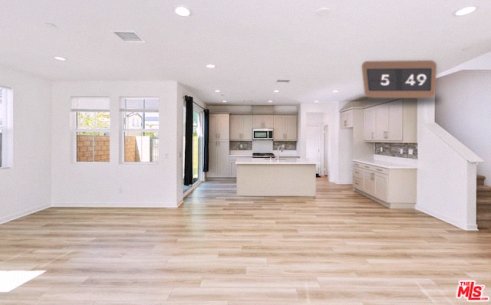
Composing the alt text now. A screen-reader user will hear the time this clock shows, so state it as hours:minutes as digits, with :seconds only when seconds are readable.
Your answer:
5:49
